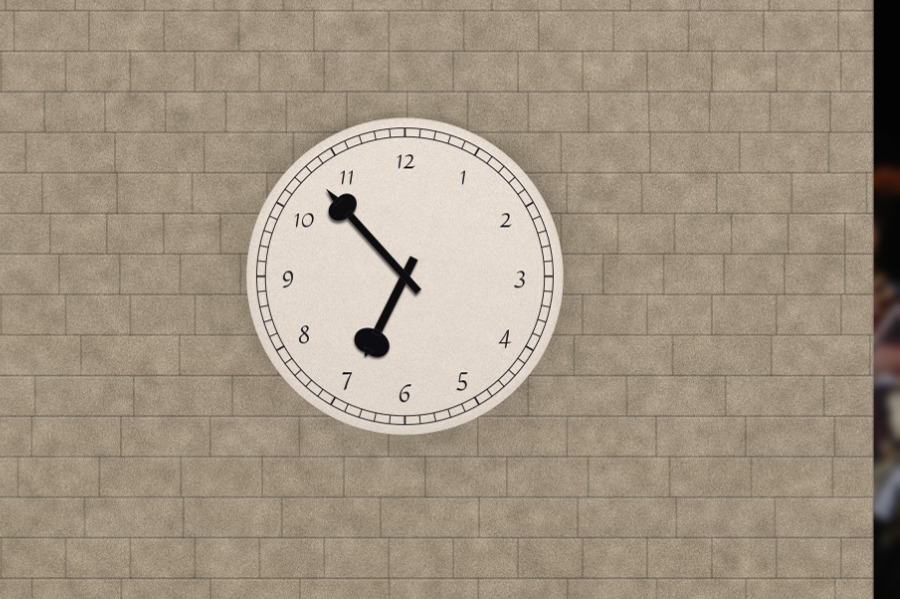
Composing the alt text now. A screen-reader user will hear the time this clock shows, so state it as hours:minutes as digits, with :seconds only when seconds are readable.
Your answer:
6:53
